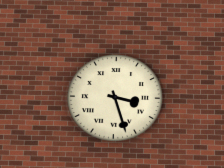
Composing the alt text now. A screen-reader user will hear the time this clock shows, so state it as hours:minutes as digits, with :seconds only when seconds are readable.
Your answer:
3:27
